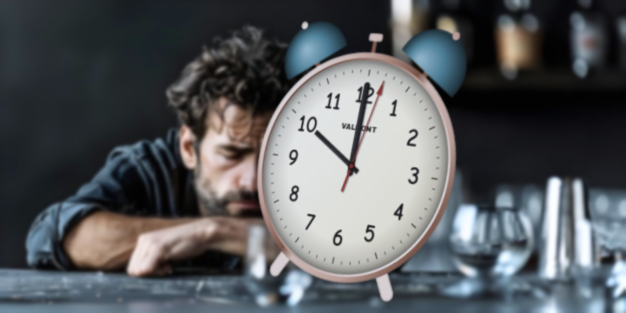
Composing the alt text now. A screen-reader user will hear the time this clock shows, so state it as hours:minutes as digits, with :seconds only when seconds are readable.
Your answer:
10:00:02
